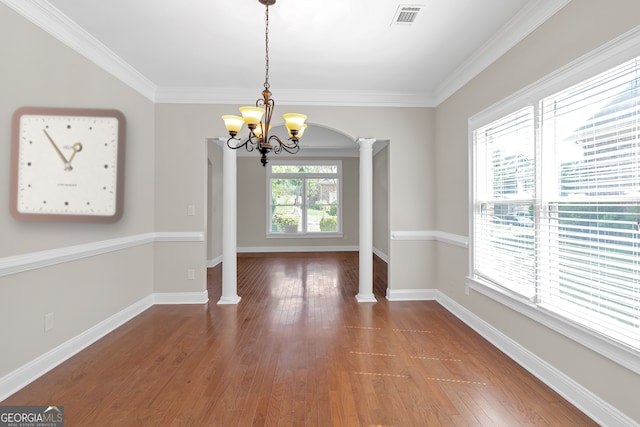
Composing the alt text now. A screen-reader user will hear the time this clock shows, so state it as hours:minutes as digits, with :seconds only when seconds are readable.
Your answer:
12:54
